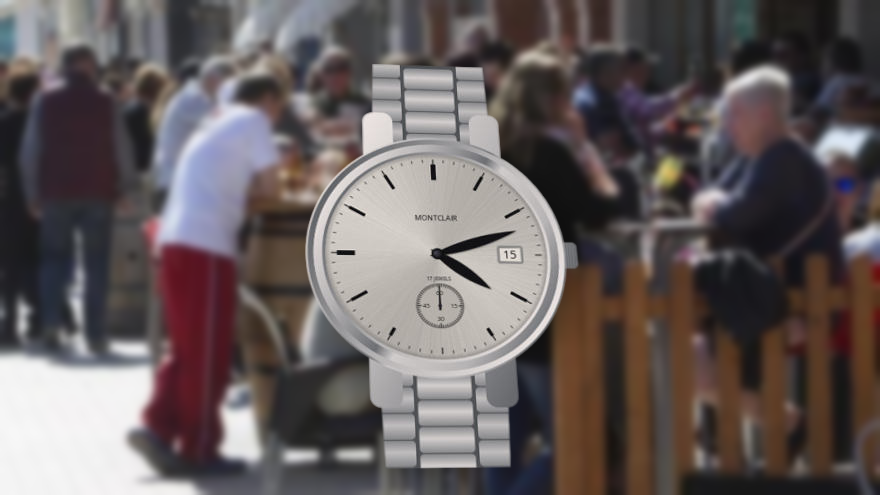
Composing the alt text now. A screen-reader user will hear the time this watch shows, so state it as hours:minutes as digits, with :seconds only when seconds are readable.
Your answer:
4:12
